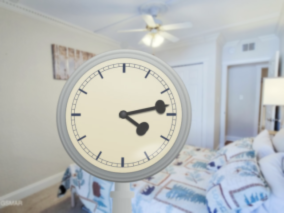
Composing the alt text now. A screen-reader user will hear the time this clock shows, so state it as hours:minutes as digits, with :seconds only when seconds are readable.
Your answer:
4:13
